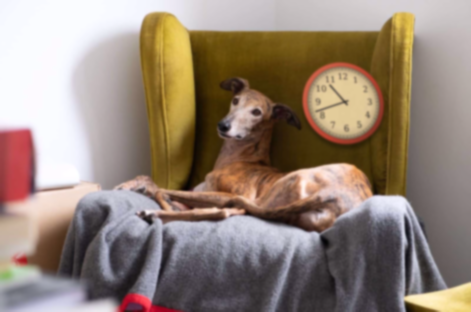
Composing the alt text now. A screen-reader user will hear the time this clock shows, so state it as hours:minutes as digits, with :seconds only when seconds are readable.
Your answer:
10:42
